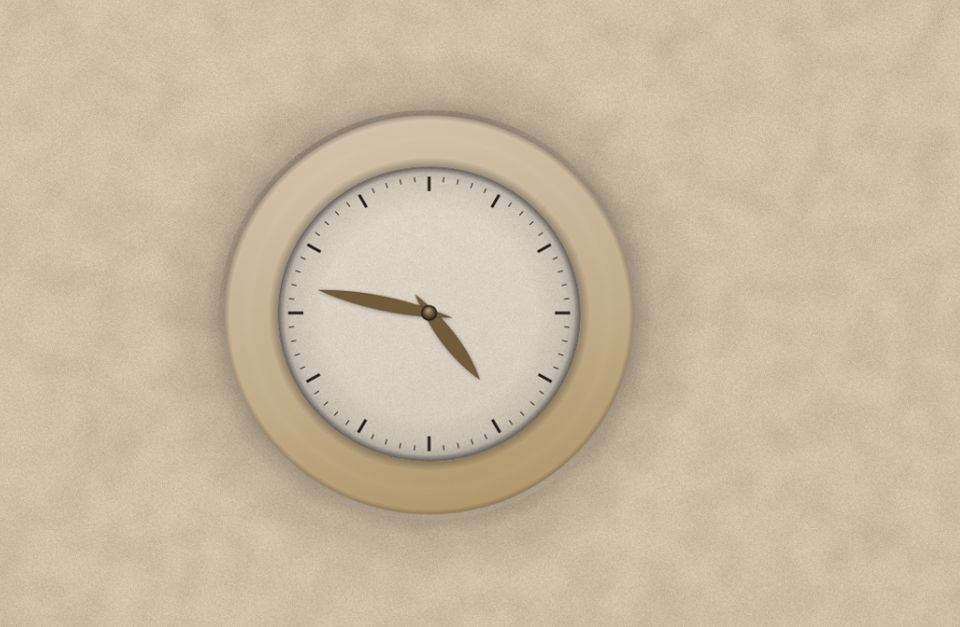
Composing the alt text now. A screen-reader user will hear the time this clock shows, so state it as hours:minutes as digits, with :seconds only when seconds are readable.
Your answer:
4:47
